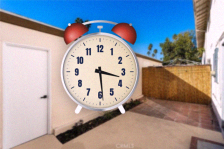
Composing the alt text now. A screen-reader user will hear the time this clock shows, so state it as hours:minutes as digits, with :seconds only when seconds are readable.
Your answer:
3:29
